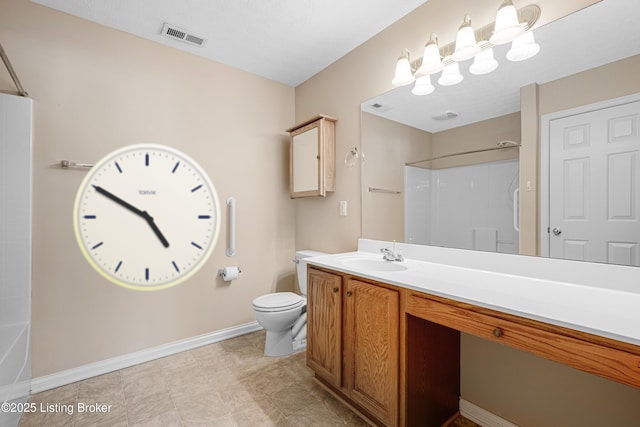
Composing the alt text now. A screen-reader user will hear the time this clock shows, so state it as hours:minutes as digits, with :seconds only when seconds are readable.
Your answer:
4:50
